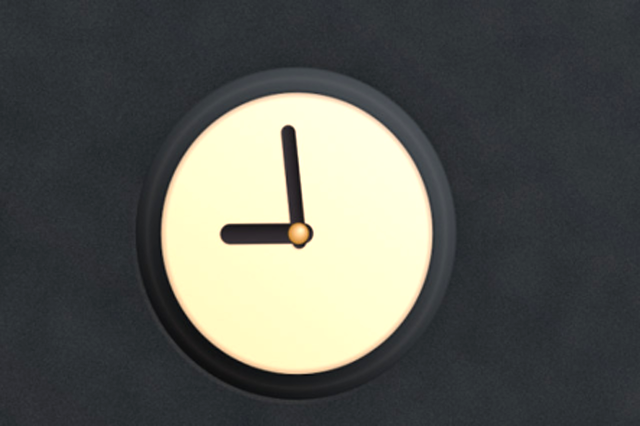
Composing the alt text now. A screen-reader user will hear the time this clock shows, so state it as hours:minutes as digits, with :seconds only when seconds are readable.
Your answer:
8:59
